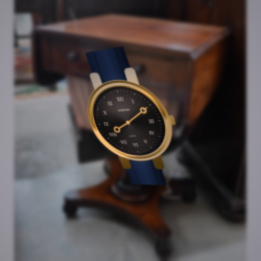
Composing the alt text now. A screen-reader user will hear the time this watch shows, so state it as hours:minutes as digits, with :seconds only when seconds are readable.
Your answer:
8:10
